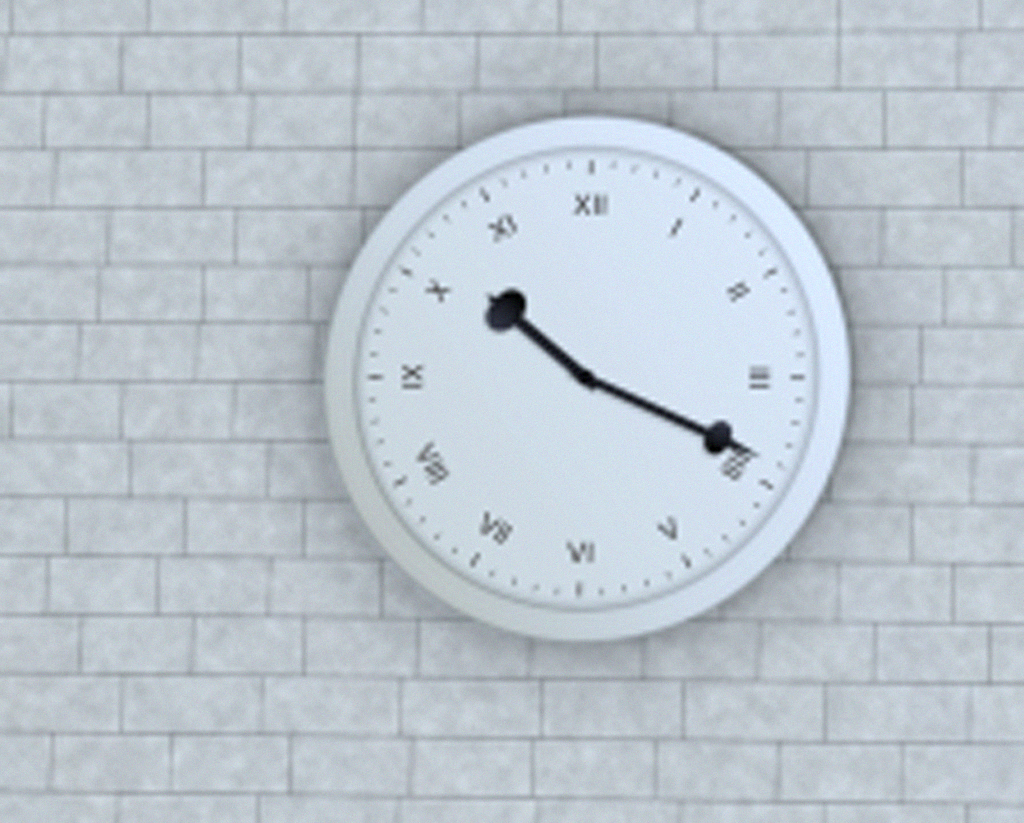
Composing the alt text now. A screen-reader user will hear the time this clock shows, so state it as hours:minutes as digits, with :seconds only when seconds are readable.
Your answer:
10:19
